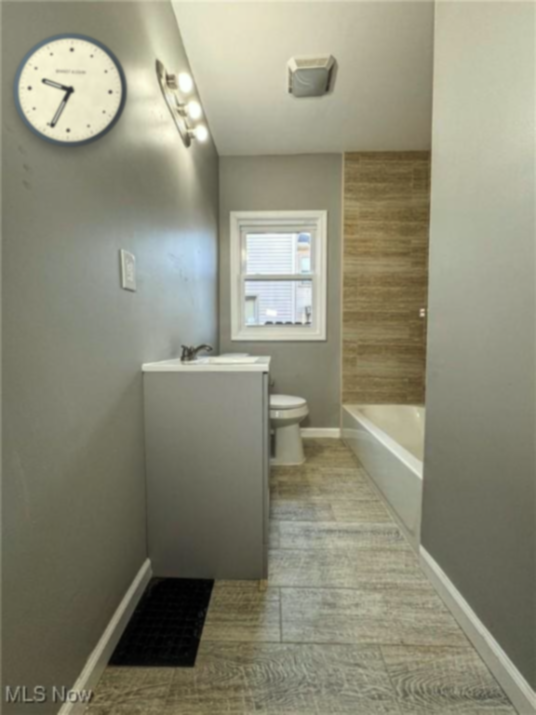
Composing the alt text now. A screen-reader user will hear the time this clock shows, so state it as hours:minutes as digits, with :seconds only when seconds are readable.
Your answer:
9:34
